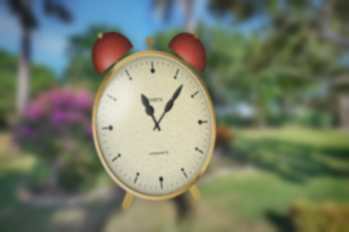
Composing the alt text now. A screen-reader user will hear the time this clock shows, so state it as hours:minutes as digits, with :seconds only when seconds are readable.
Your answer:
11:07
